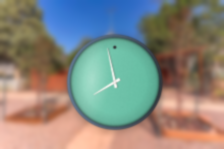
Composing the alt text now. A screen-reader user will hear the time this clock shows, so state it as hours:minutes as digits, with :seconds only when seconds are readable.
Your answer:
7:58
